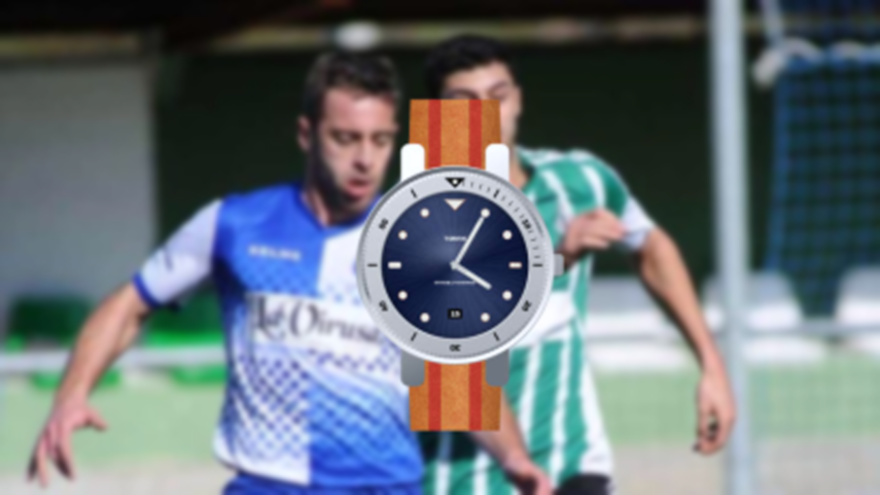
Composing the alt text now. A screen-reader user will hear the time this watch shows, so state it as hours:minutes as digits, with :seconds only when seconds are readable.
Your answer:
4:05
